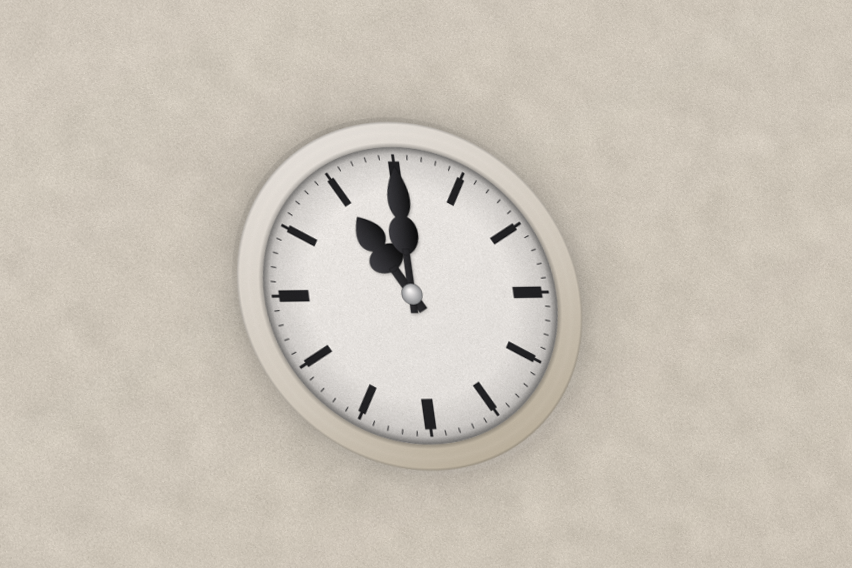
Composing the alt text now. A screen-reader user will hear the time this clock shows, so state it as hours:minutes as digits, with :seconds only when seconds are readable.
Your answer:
11:00
